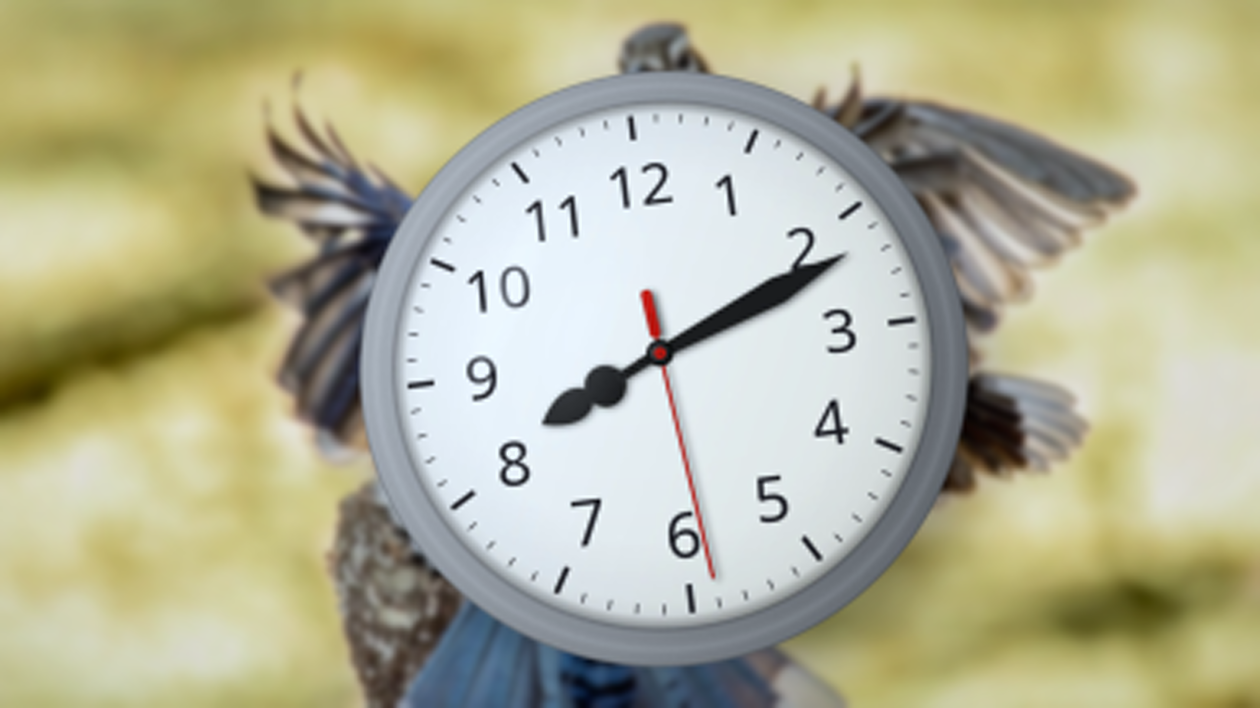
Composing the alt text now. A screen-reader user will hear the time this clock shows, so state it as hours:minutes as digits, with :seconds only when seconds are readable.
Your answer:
8:11:29
